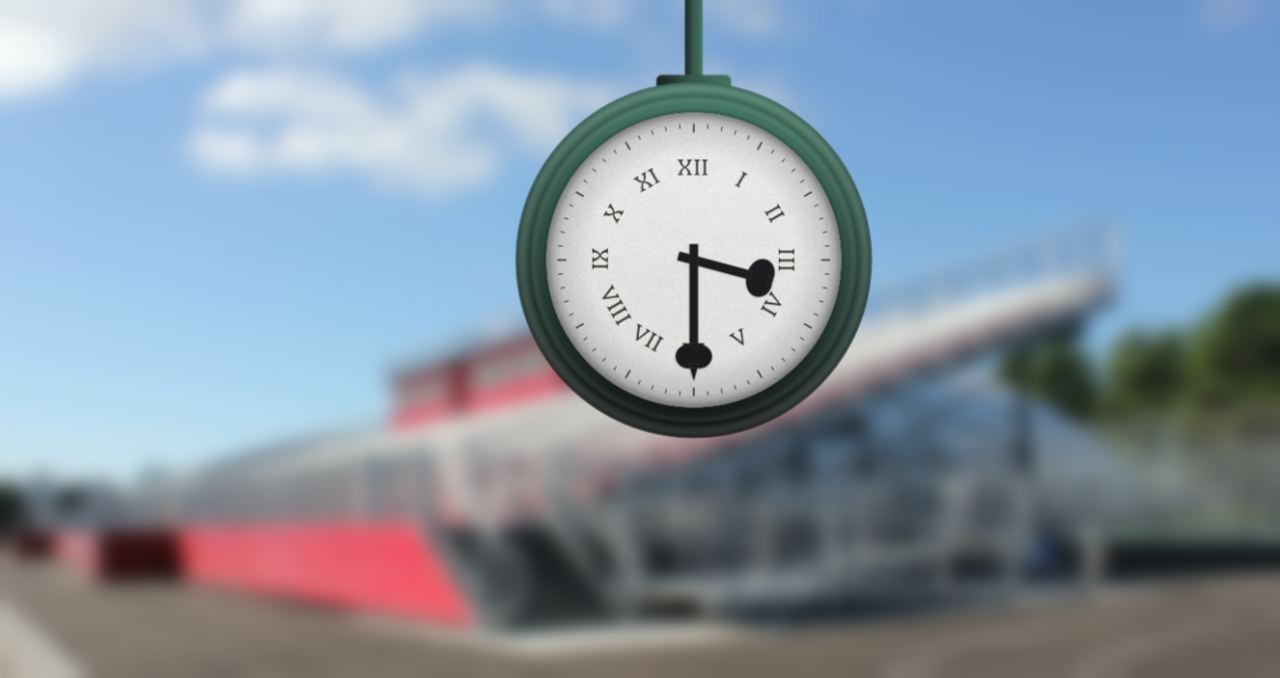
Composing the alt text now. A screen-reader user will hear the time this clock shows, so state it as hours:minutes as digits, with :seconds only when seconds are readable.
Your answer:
3:30
